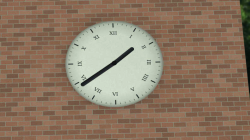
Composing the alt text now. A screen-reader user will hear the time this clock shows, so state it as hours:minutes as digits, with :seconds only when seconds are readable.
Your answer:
1:39
